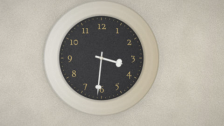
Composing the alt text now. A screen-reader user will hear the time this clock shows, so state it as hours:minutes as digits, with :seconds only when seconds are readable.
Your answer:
3:31
